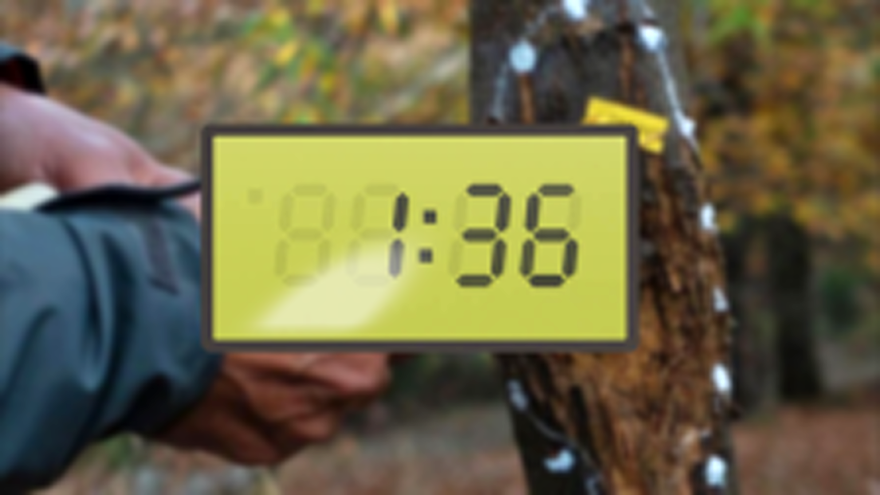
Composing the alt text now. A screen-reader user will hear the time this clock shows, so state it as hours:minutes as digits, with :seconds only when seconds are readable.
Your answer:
1:36
